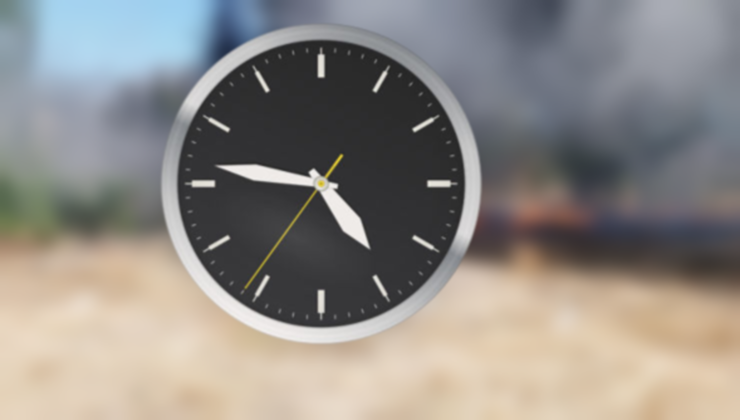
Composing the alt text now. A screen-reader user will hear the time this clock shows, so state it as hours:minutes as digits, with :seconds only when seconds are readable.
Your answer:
4:46:36
